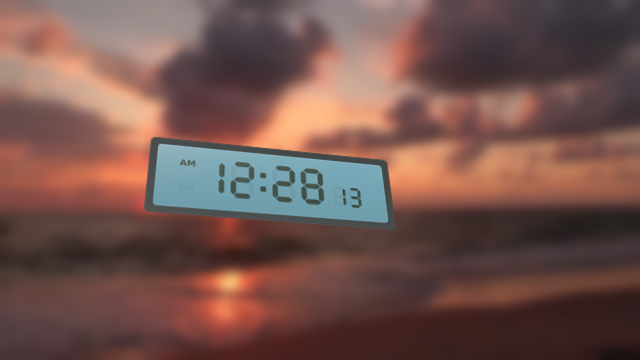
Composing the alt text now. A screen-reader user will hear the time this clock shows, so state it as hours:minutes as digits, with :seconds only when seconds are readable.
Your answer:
12:28:13
